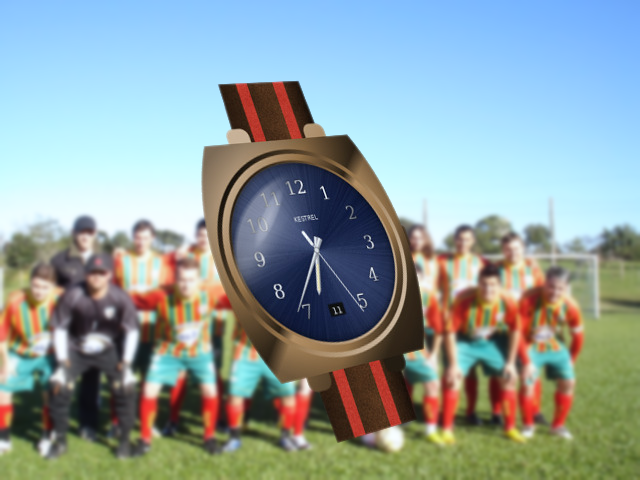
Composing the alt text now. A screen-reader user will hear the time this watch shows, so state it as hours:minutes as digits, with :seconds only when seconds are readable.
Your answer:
6:36:26
